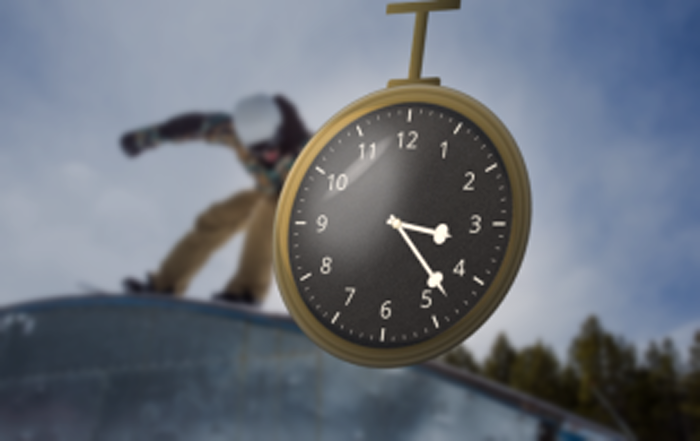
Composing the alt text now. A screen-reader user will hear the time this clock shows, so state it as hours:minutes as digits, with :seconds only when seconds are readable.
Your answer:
3:23
